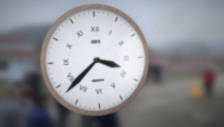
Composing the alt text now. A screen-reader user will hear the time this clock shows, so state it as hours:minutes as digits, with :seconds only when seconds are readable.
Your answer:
3:38
